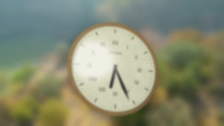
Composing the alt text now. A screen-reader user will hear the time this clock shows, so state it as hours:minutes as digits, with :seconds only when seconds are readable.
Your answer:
6:26
